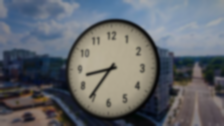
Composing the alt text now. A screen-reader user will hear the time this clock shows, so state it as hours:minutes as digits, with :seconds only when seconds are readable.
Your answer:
8:36
